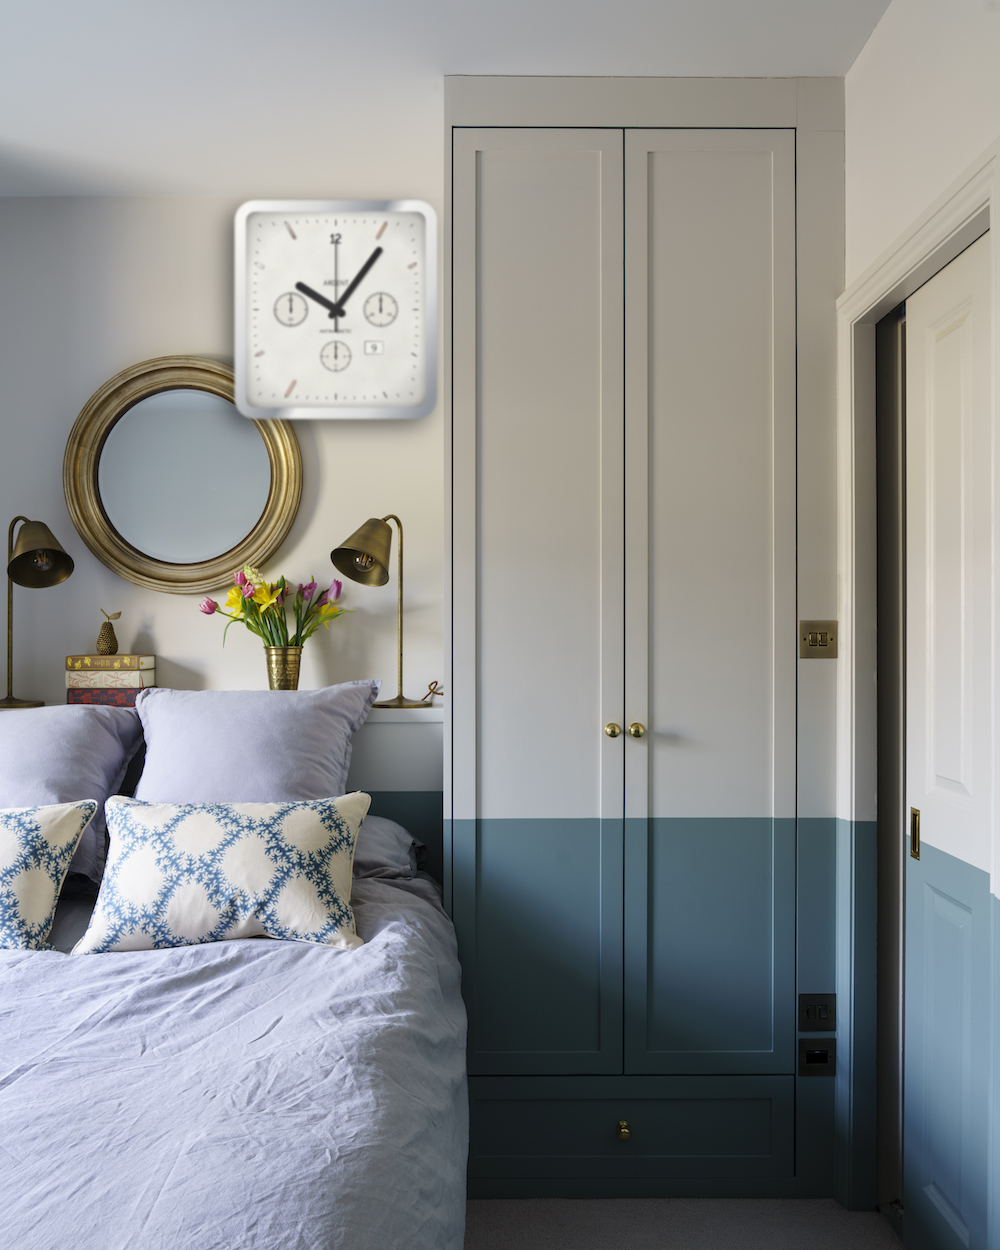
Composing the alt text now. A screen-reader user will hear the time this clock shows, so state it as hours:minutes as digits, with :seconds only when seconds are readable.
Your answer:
10:06
